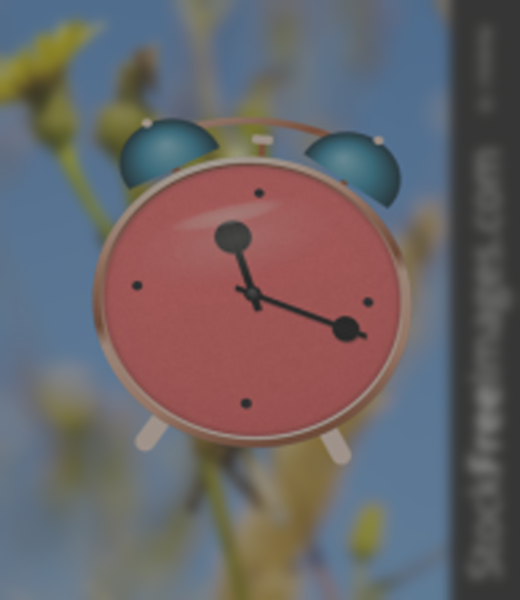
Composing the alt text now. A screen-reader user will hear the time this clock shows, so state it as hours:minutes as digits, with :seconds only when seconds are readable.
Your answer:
11:18
